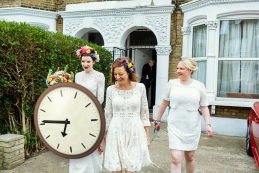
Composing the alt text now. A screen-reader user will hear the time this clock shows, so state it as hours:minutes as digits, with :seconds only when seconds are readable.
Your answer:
6:46
